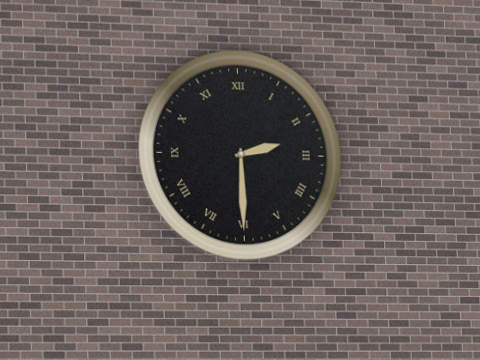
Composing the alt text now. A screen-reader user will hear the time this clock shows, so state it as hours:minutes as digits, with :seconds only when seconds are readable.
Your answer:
2:30
